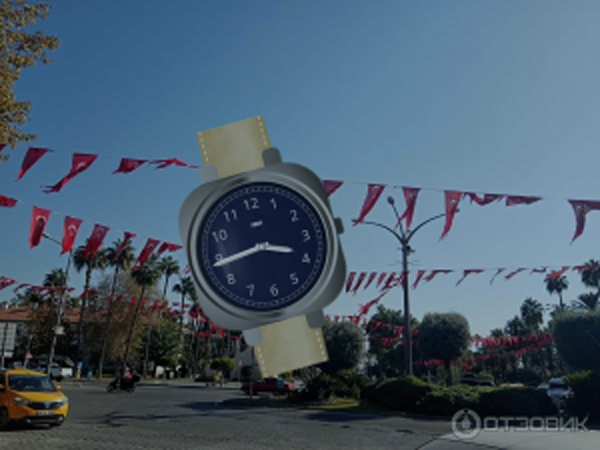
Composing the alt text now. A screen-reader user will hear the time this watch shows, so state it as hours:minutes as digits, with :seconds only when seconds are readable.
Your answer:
3:44
